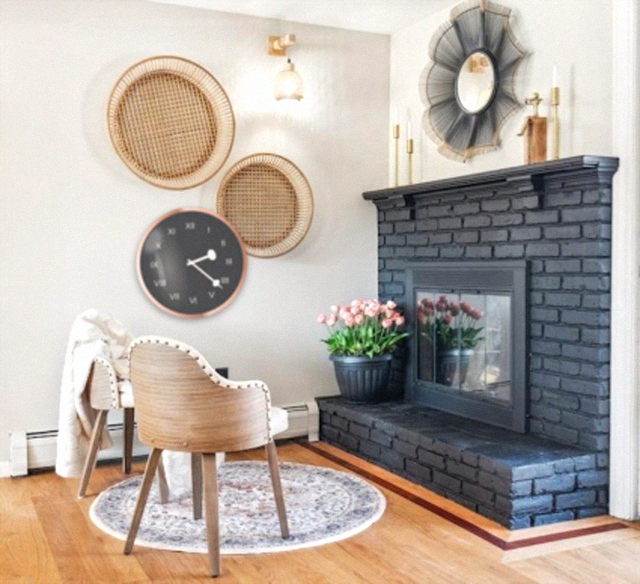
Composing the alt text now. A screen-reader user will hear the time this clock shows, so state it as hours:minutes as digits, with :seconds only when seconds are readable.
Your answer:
2:22
